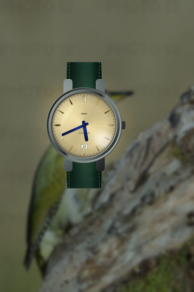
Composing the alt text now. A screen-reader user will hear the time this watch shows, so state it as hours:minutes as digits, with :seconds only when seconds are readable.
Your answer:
5:41
